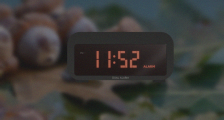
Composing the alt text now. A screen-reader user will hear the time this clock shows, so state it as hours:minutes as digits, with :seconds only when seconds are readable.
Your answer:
11:52
